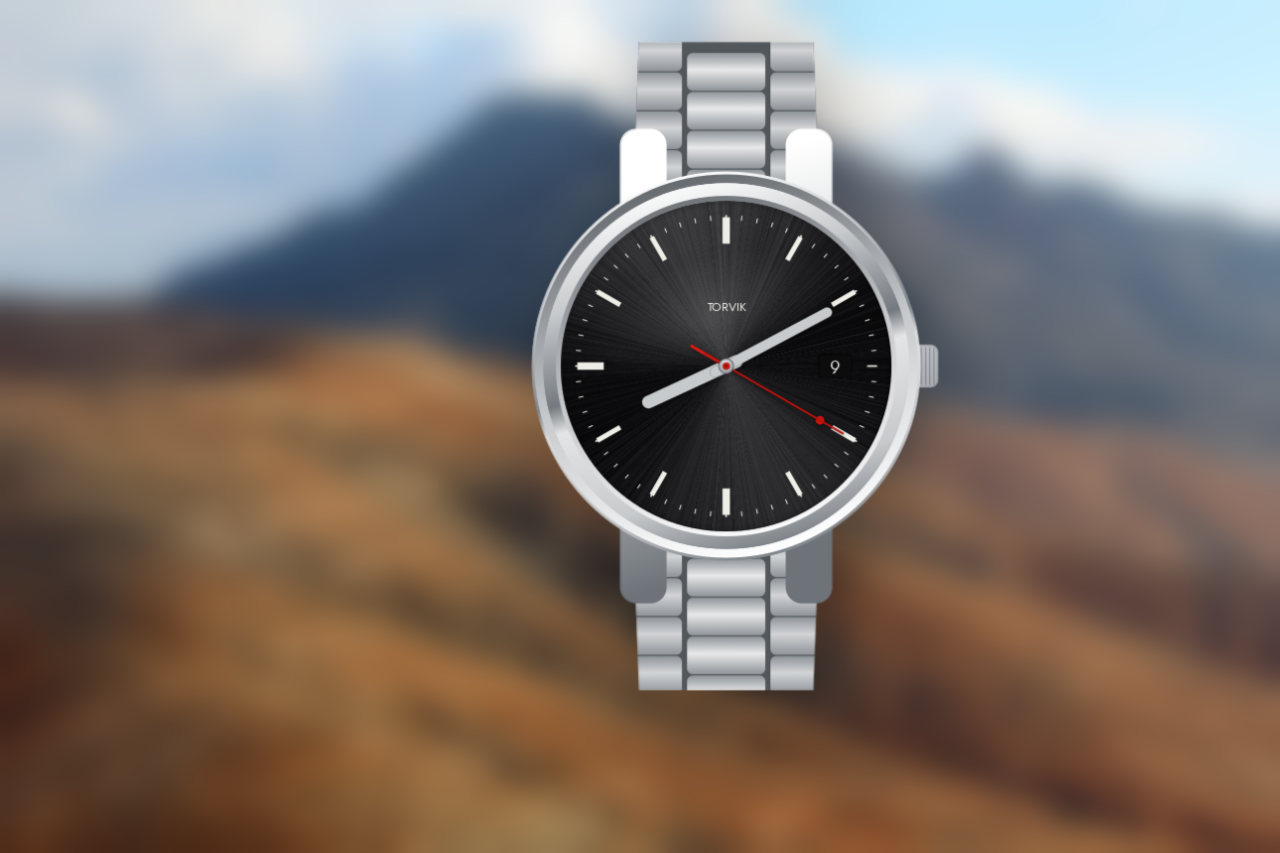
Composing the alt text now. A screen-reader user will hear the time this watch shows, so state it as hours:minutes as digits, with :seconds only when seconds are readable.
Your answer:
8:10:20
